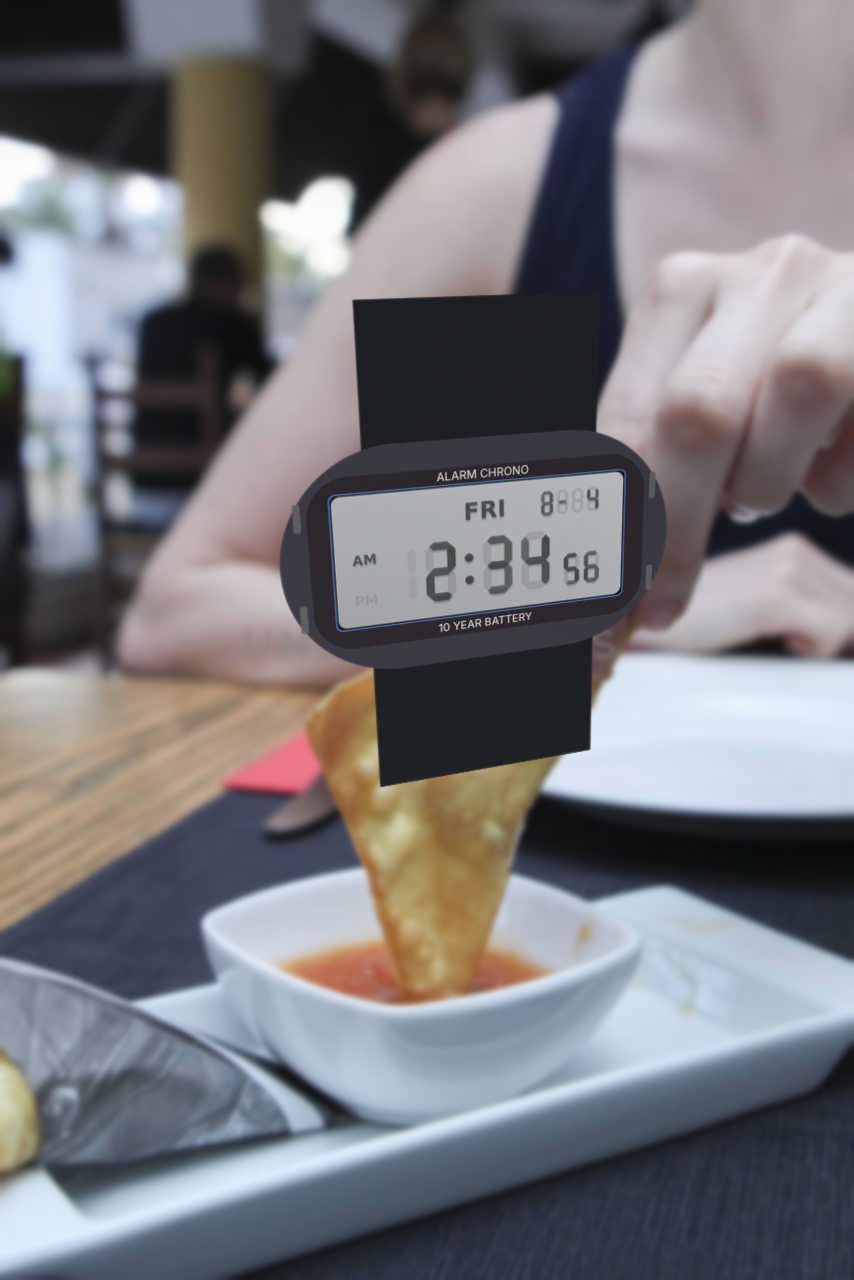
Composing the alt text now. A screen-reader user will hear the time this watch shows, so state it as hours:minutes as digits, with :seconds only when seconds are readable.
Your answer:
2:34:56
